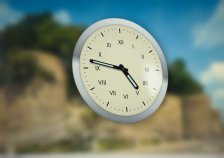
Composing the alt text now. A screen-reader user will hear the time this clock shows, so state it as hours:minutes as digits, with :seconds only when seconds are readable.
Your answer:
4:47
